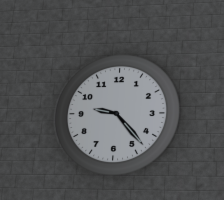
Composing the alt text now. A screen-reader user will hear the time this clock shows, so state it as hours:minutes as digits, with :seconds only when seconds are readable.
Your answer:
9:23
